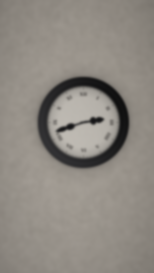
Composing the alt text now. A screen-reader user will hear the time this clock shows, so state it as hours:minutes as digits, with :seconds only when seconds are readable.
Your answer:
2:42
